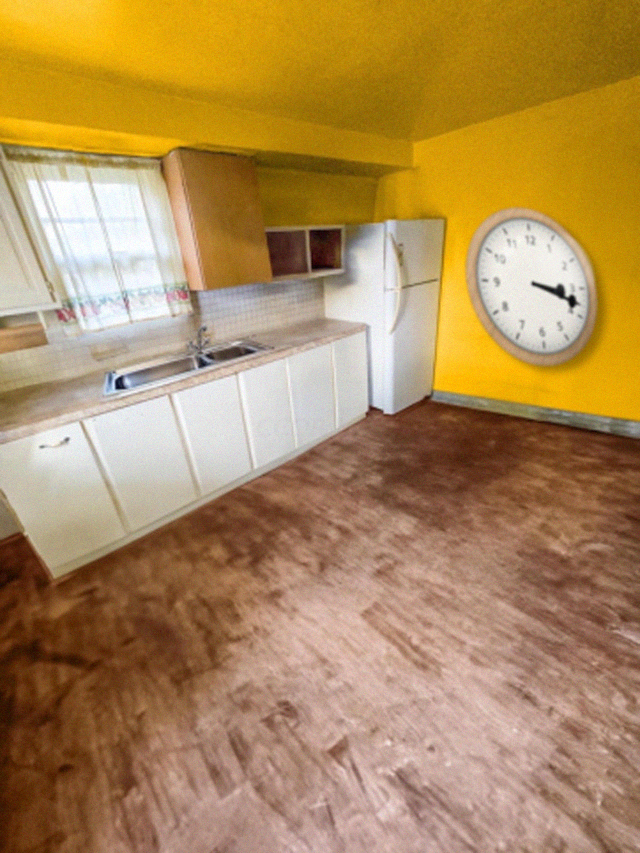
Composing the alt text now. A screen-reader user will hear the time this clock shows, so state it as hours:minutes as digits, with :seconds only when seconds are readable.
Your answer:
3:18
